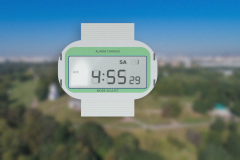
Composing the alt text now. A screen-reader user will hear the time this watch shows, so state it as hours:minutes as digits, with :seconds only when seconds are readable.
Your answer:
4:55:29
